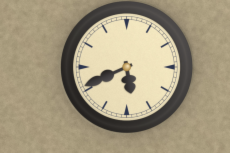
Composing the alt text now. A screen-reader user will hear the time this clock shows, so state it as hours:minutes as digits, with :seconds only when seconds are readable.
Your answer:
5:41
